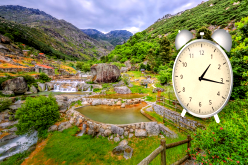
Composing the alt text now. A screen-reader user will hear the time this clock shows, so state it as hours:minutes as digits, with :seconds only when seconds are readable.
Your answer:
1:16
